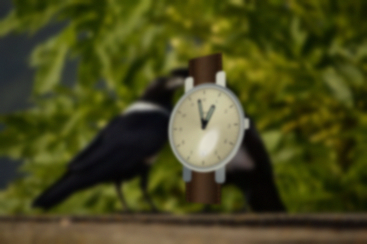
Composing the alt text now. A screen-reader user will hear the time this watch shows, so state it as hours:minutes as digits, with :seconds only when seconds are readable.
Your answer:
12:58
